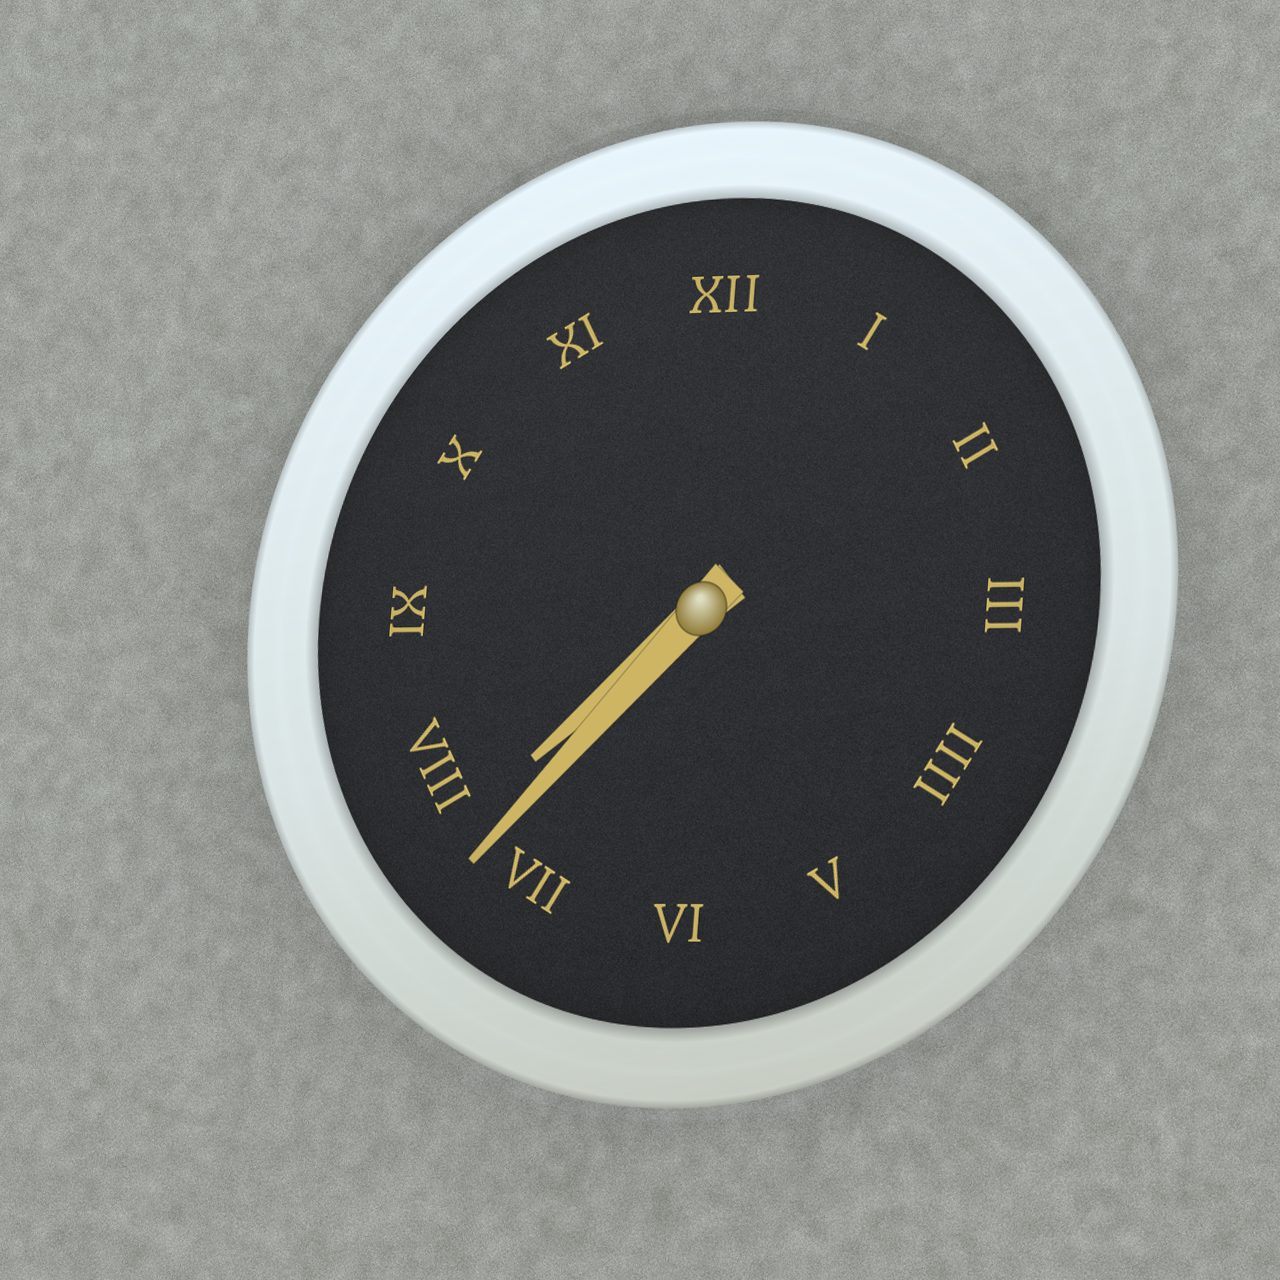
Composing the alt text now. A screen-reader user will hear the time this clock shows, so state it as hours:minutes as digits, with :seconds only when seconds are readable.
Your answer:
7:37
